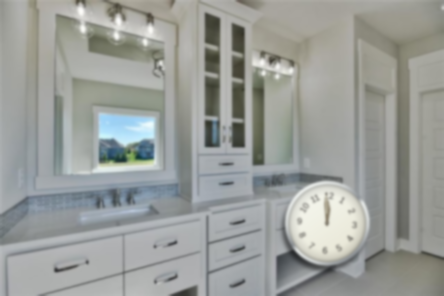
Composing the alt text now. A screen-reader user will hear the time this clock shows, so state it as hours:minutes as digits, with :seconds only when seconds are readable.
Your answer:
11:59
